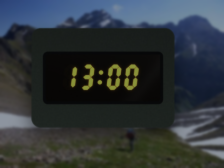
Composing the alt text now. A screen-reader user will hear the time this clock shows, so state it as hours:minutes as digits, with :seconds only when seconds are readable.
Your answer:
13:00
